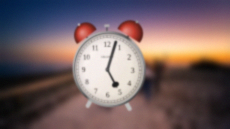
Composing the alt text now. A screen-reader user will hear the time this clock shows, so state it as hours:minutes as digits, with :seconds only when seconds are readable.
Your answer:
5:03
